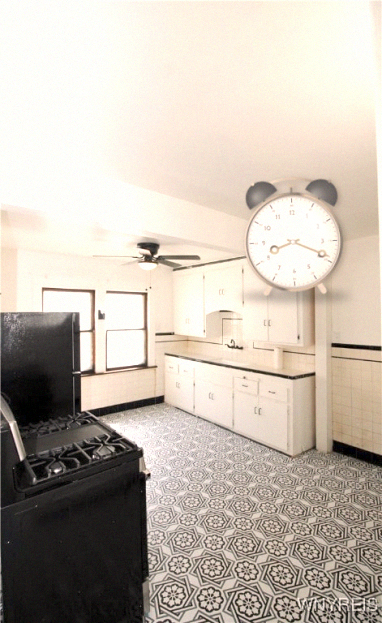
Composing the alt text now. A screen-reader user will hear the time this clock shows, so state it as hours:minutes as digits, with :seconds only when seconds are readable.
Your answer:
8:19
